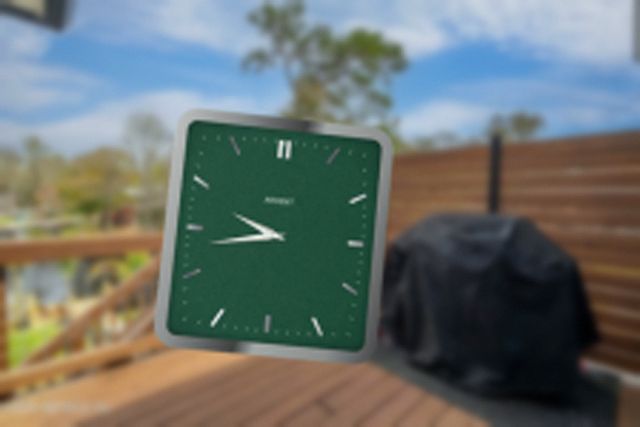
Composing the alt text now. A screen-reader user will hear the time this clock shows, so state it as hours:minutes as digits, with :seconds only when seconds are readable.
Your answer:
9:43
